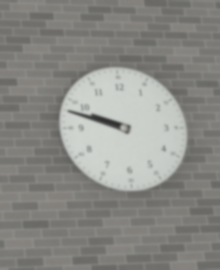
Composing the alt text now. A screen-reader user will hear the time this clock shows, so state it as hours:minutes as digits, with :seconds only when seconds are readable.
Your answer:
9:48
